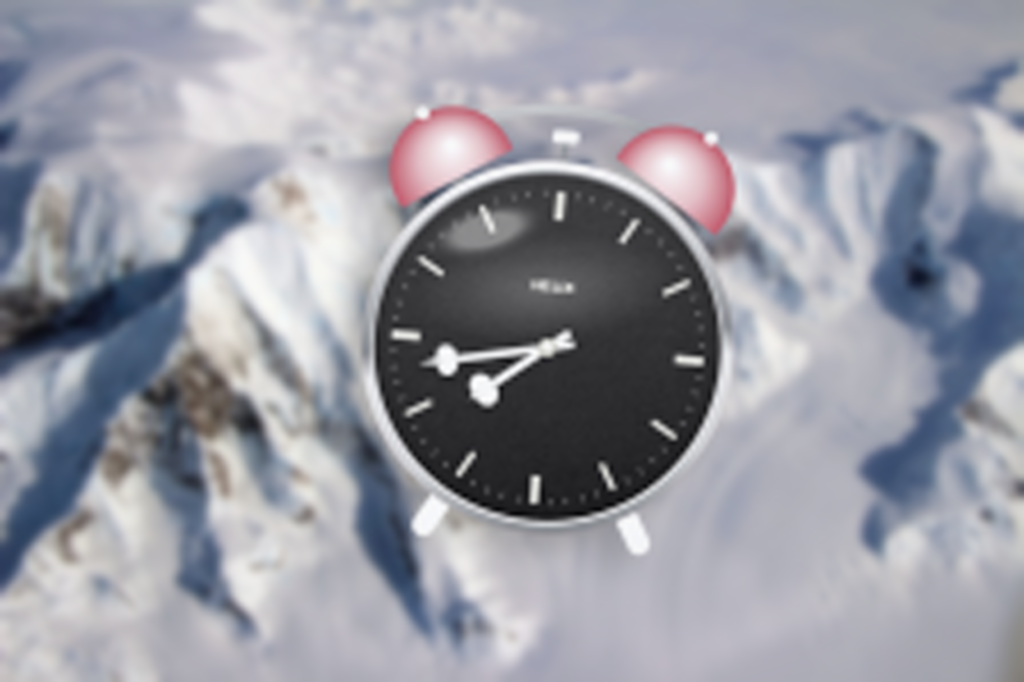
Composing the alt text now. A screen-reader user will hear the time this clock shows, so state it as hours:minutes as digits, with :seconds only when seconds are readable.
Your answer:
7:43
